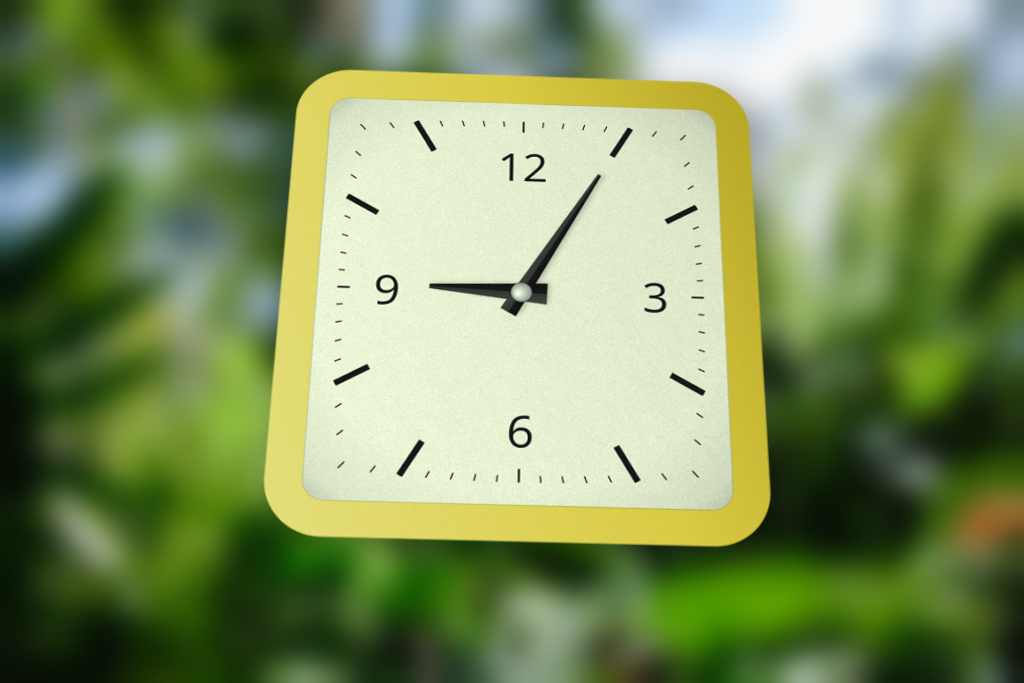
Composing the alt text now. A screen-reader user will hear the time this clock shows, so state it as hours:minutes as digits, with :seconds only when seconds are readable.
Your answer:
9:05
